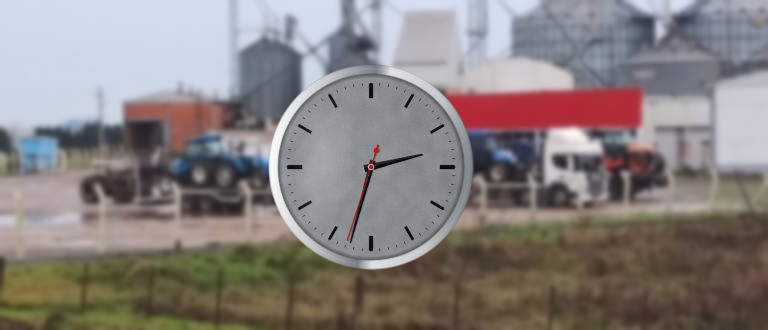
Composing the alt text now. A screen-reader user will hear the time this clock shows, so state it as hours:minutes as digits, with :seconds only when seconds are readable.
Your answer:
2:32:33
